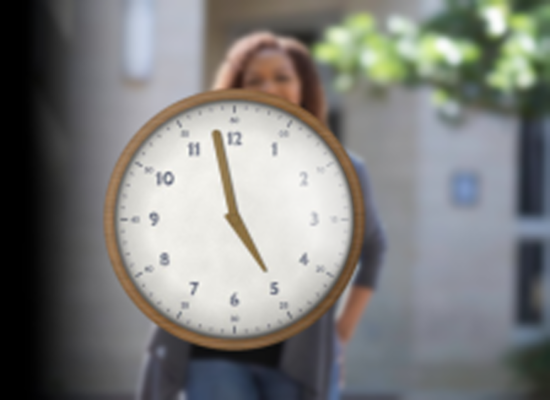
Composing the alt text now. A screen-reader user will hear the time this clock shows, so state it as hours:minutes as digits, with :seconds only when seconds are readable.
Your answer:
4:58
